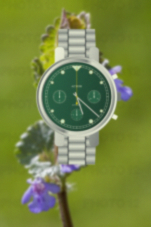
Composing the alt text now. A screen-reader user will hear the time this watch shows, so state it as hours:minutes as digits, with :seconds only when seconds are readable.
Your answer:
5:22
